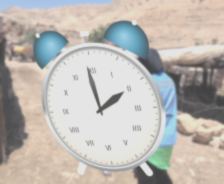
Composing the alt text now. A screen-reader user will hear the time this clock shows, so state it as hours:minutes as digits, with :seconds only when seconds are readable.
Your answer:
1:59
